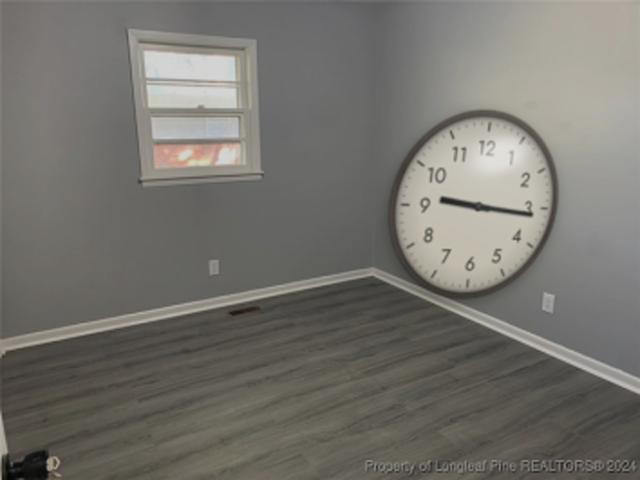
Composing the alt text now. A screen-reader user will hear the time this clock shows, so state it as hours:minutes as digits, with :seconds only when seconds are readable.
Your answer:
9:16
